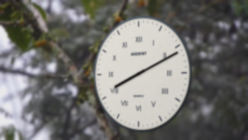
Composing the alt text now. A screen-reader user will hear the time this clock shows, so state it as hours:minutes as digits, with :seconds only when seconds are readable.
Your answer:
8:11
